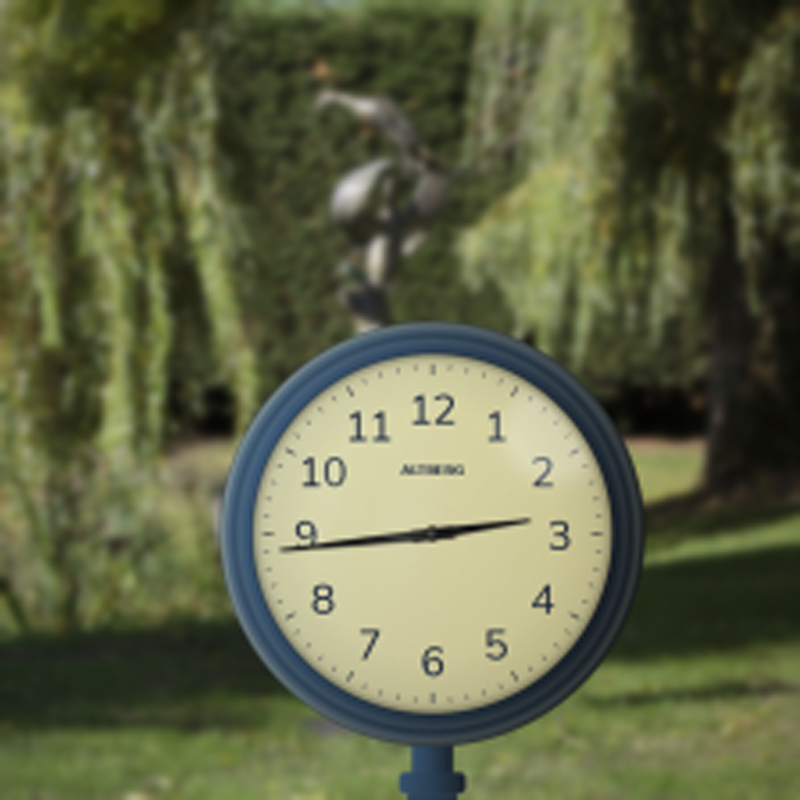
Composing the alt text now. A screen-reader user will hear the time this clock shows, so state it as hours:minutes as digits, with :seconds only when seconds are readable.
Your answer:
2:44
